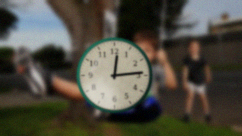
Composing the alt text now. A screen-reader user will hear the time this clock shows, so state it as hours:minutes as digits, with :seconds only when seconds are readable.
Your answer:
12:14
